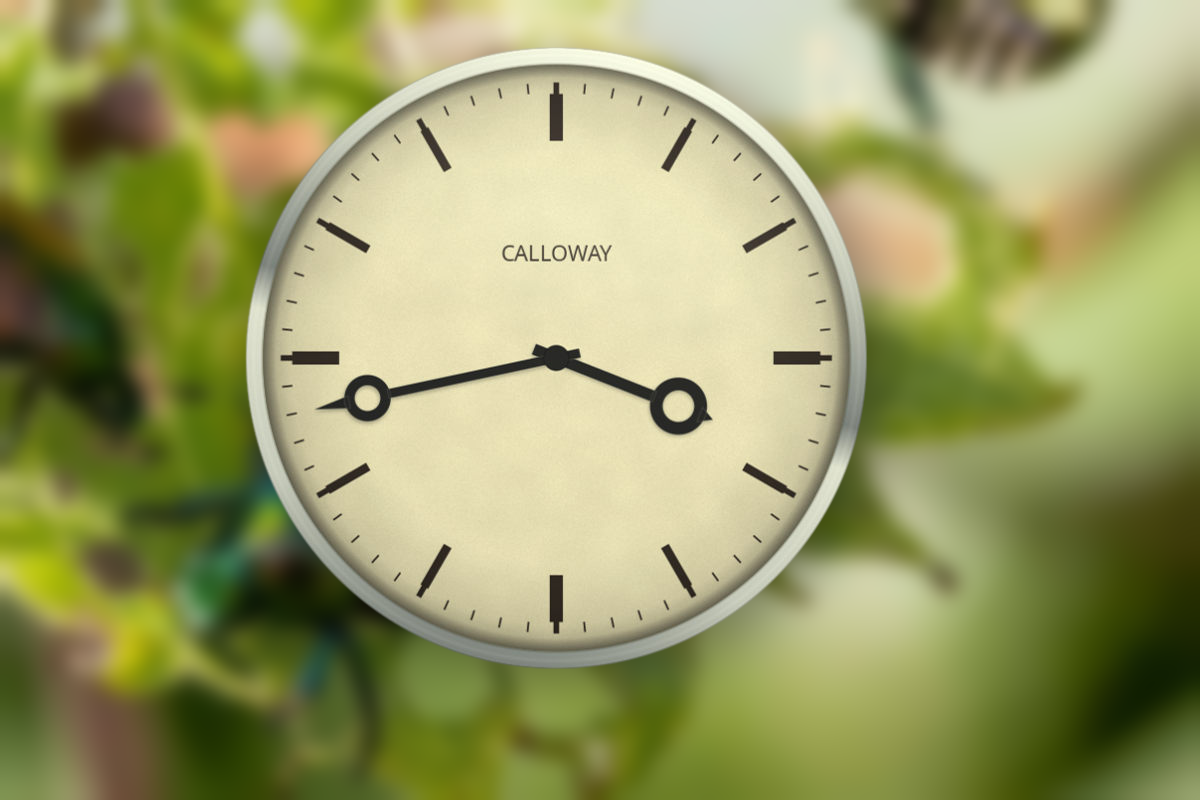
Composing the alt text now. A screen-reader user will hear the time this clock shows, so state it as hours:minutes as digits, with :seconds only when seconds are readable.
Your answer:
3:43
